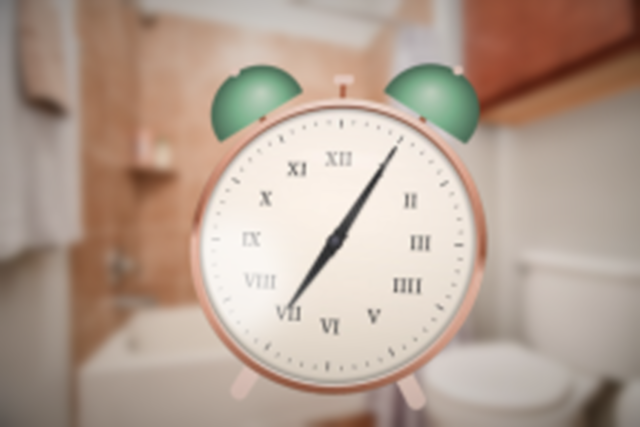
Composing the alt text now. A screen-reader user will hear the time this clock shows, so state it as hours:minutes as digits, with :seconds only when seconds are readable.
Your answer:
7:05
